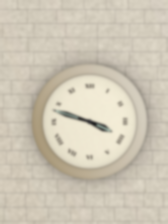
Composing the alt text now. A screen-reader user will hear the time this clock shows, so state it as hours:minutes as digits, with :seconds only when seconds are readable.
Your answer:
3:48
